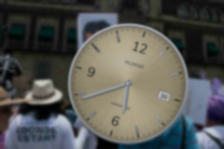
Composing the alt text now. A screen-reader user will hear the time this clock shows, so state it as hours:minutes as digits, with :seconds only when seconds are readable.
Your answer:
5:39
